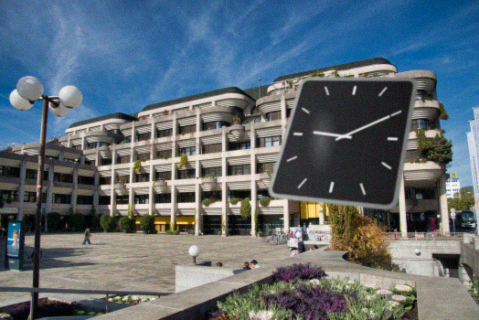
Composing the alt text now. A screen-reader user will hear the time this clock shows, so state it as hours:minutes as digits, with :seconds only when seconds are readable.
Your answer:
9:10
